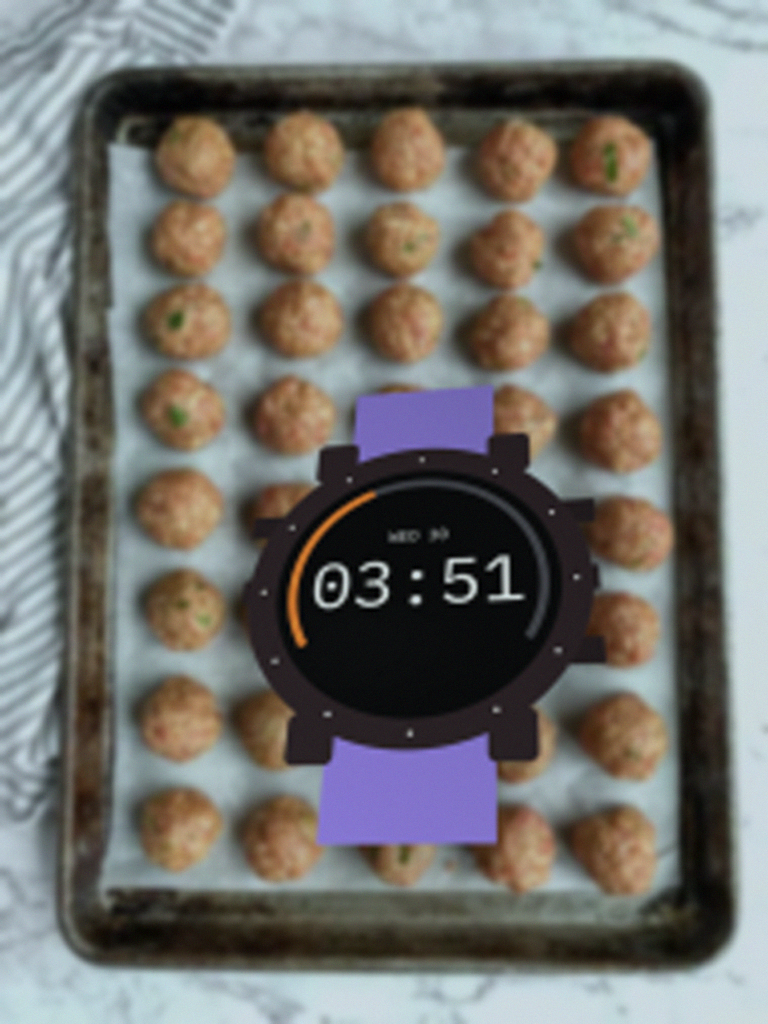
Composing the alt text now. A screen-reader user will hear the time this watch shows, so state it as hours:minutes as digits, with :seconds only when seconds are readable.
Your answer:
3:51
